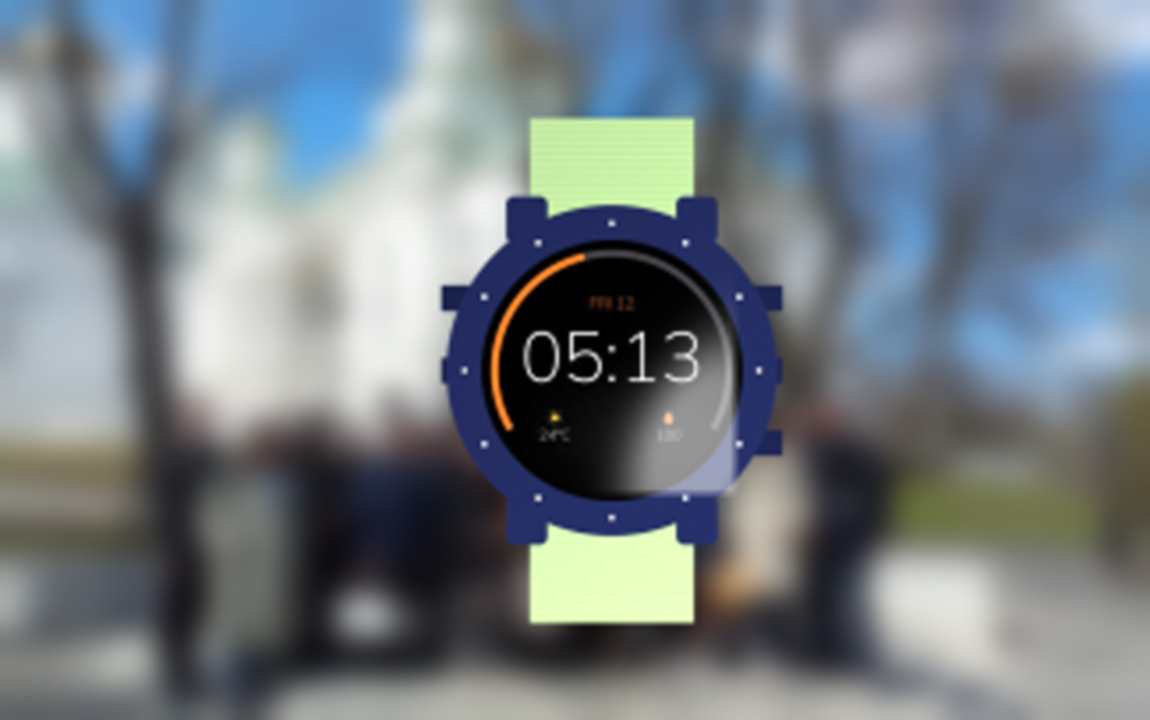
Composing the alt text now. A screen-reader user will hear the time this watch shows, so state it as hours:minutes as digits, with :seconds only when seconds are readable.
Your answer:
5:13
